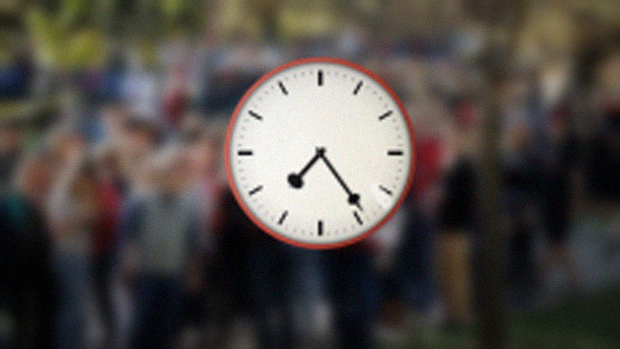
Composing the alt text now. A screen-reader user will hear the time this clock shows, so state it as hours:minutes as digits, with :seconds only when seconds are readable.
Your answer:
7:24
